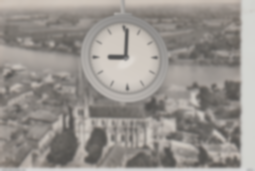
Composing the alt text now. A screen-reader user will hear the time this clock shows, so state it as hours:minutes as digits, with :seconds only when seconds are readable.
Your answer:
9:01
